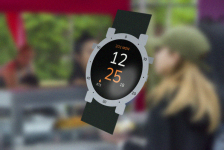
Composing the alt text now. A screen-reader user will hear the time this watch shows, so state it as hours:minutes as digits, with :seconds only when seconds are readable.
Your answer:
12:25
